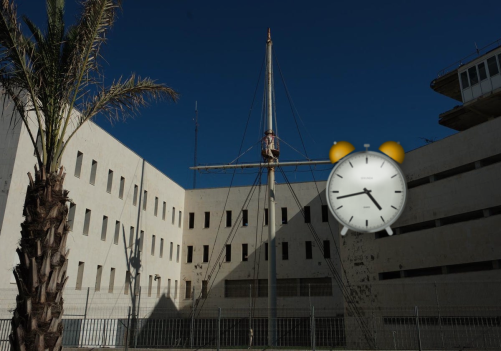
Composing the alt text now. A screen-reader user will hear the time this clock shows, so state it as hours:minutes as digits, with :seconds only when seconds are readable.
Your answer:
4:43
